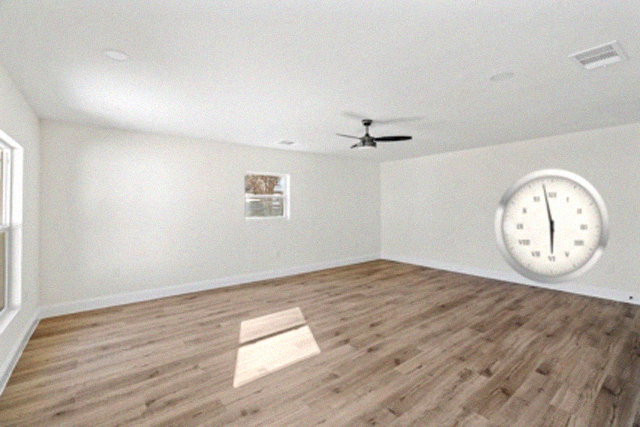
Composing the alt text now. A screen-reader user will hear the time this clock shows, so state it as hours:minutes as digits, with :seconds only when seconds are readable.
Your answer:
5:58
